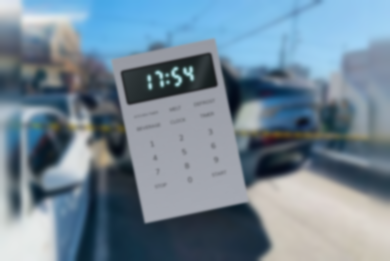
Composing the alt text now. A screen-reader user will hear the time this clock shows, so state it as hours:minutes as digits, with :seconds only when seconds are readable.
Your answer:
17:54
